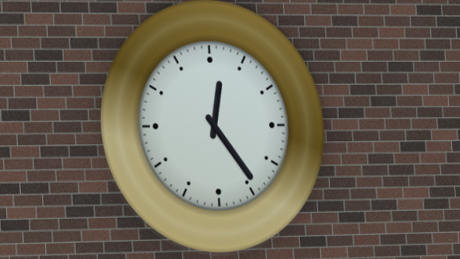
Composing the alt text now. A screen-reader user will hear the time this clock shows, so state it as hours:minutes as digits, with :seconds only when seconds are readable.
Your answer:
12:24
